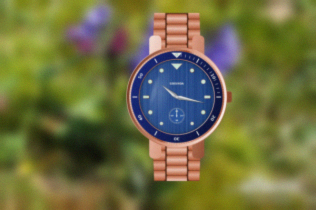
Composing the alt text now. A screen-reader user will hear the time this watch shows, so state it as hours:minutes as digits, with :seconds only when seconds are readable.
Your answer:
10:17
